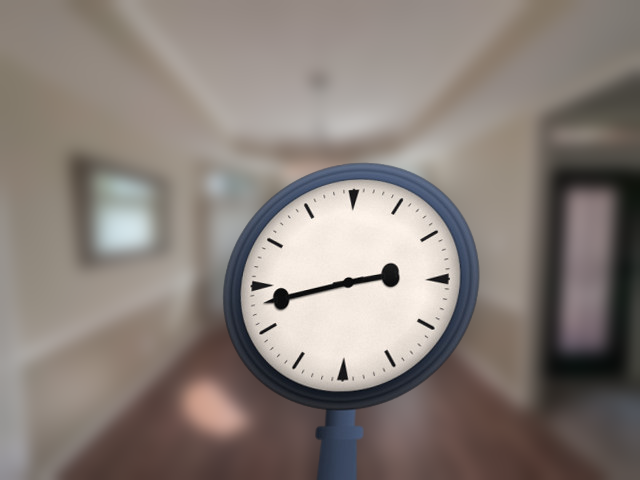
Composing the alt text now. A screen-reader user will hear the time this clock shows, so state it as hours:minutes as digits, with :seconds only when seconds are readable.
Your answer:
2:43
